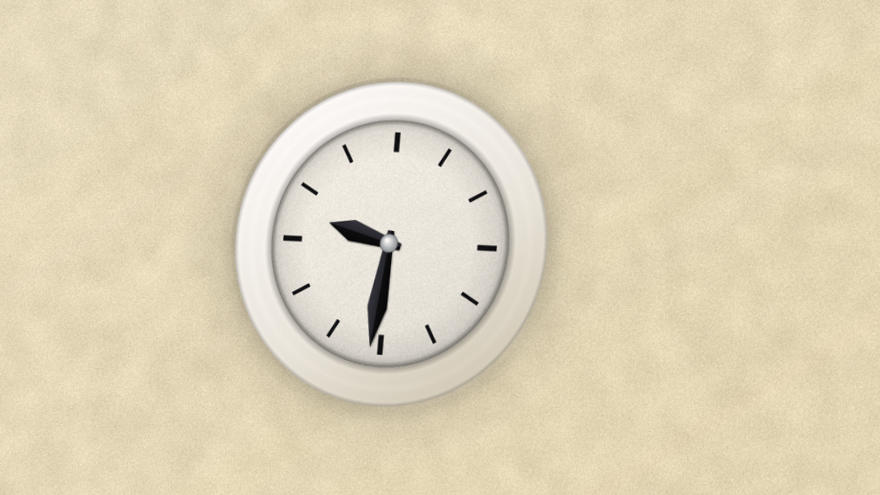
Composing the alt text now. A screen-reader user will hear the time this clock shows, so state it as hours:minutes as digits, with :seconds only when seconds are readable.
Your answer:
9:31
